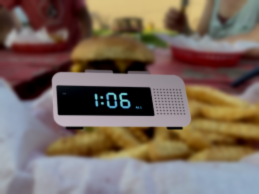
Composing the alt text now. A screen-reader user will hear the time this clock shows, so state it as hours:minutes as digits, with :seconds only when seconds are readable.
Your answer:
1:06
